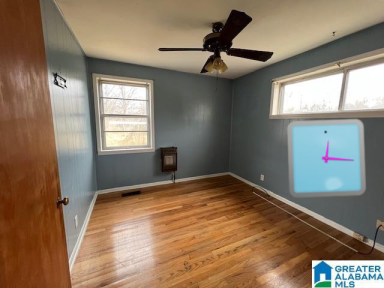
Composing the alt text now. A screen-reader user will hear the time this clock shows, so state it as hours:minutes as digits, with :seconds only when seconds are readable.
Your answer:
12:16
